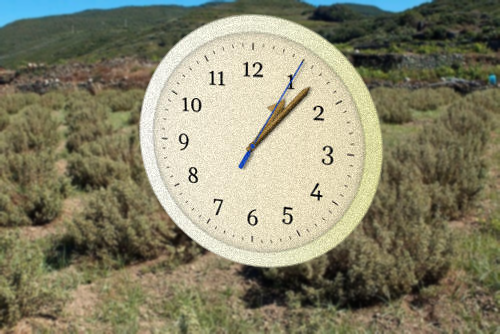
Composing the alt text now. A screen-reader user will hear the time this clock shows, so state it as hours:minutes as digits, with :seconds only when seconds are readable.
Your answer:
1:07:05
